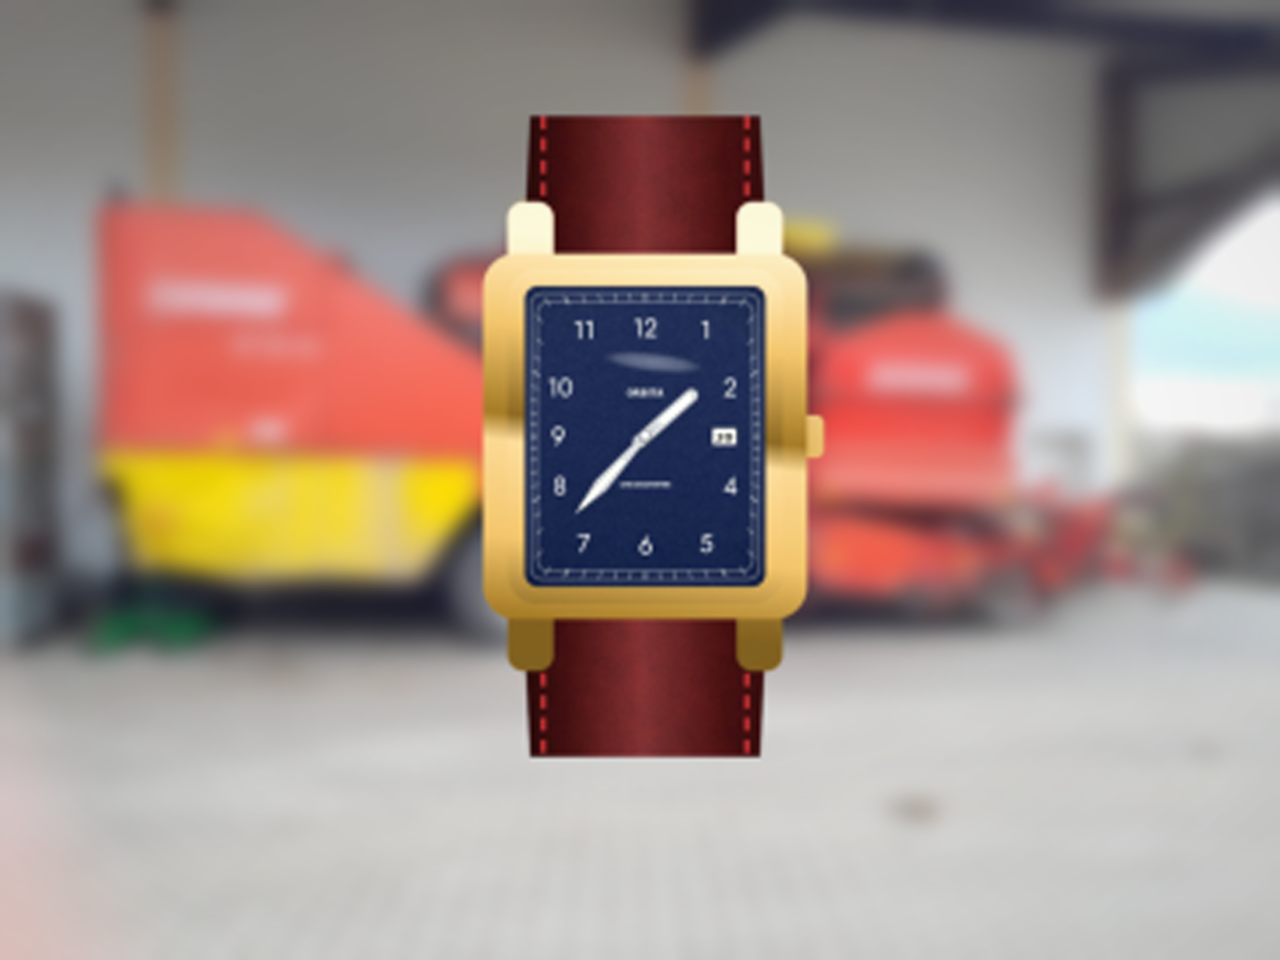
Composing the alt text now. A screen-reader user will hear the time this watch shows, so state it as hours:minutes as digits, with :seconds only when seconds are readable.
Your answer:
1:37
